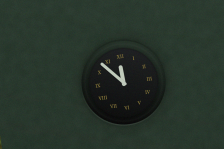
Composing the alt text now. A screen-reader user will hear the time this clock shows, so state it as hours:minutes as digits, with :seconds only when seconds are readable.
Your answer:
11:53
